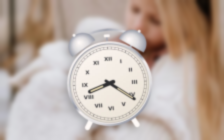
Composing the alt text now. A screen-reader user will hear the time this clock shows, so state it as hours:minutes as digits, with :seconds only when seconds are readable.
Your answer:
8:21
